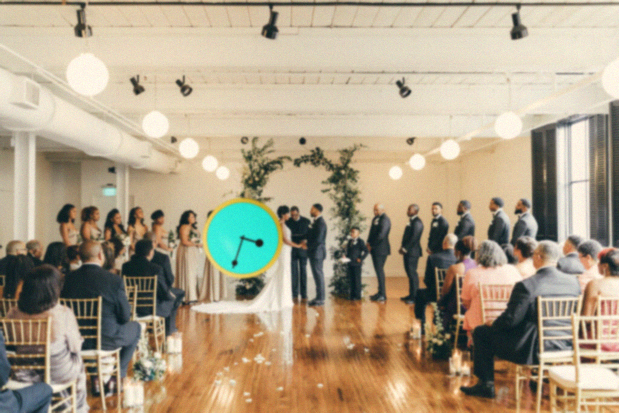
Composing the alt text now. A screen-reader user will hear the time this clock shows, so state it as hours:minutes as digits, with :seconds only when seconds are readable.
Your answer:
3:33
